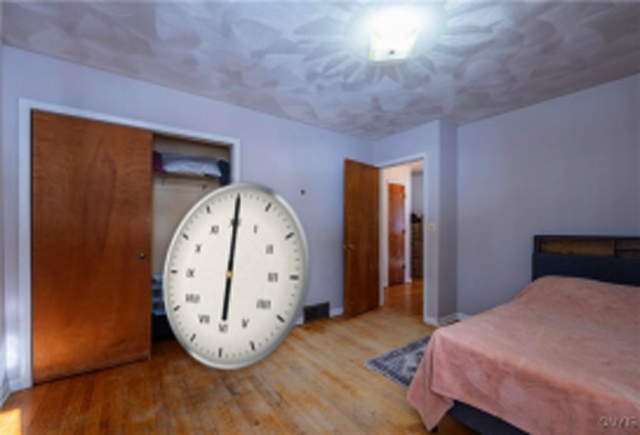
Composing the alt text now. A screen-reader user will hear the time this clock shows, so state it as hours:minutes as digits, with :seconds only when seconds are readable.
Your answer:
6:00
